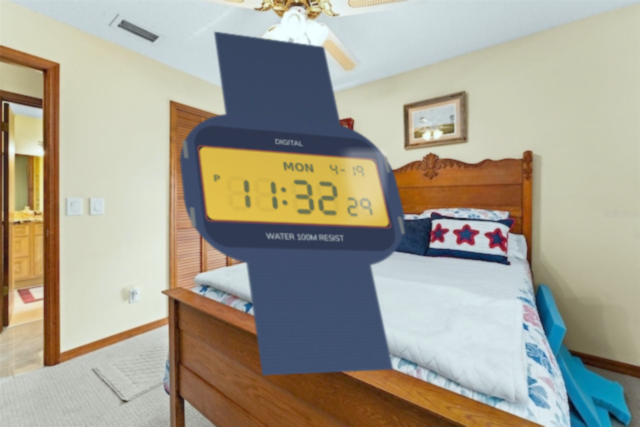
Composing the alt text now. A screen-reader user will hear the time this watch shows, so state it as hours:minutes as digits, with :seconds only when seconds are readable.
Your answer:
11:32:29
